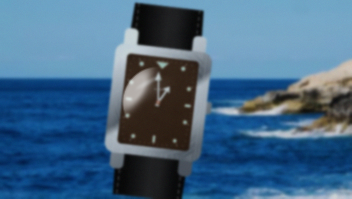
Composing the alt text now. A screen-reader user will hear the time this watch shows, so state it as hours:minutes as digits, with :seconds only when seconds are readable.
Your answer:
12:59
